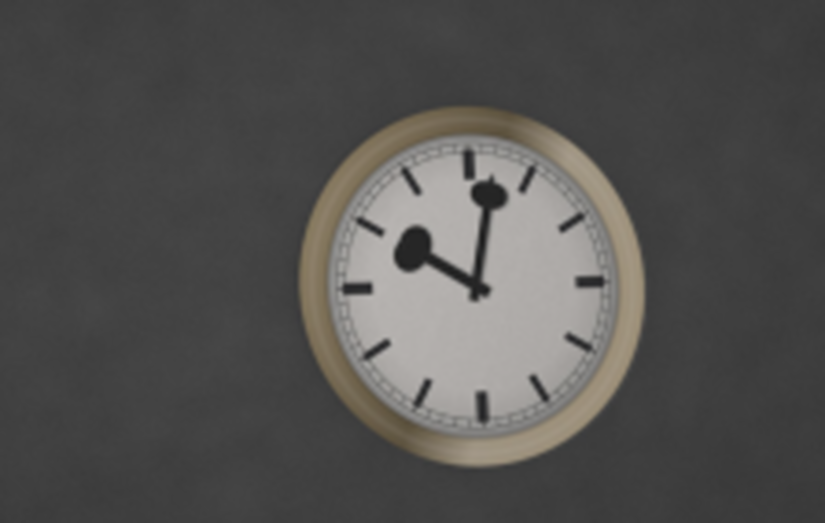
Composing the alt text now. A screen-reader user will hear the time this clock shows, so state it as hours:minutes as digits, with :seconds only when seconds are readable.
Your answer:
10:02
